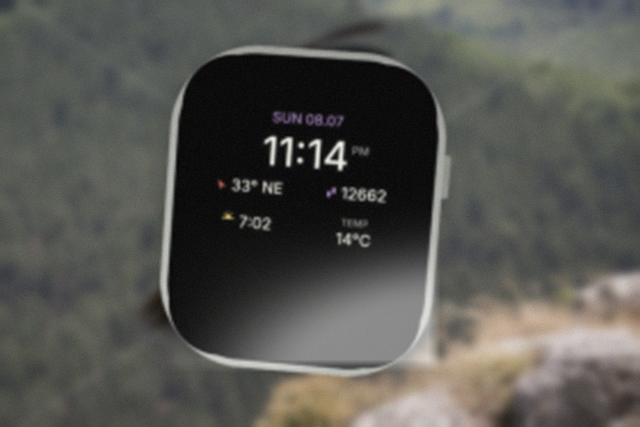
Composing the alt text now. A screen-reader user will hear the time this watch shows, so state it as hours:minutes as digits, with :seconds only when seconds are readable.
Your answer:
11:14
